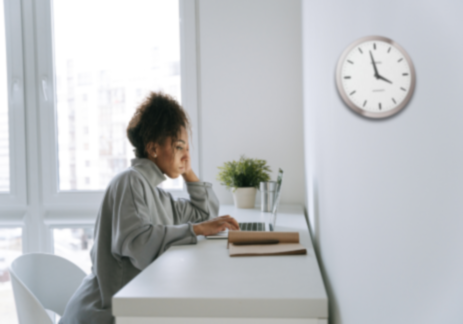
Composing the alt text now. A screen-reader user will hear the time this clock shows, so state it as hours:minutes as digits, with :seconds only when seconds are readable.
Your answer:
3:58
